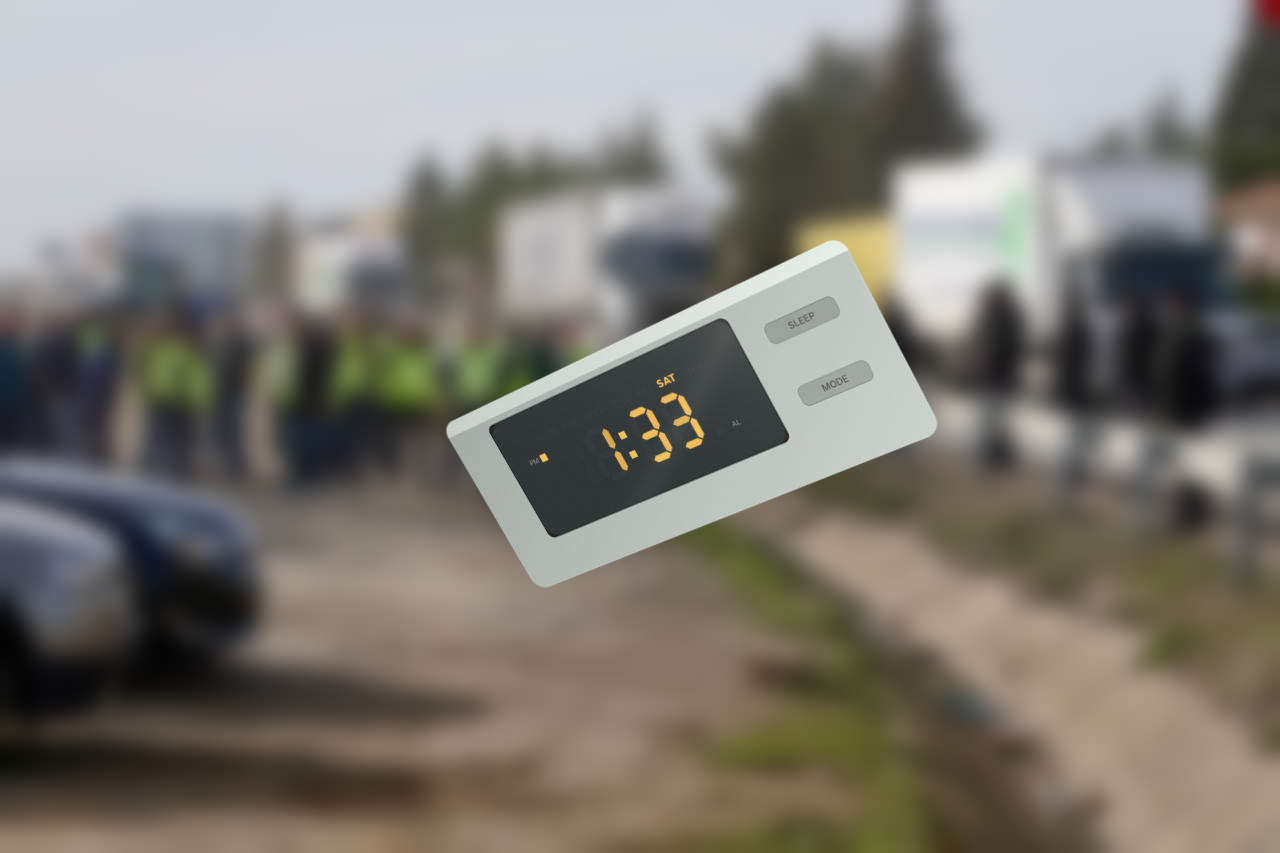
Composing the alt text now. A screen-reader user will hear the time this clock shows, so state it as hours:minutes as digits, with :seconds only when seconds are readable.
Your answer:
1:33
